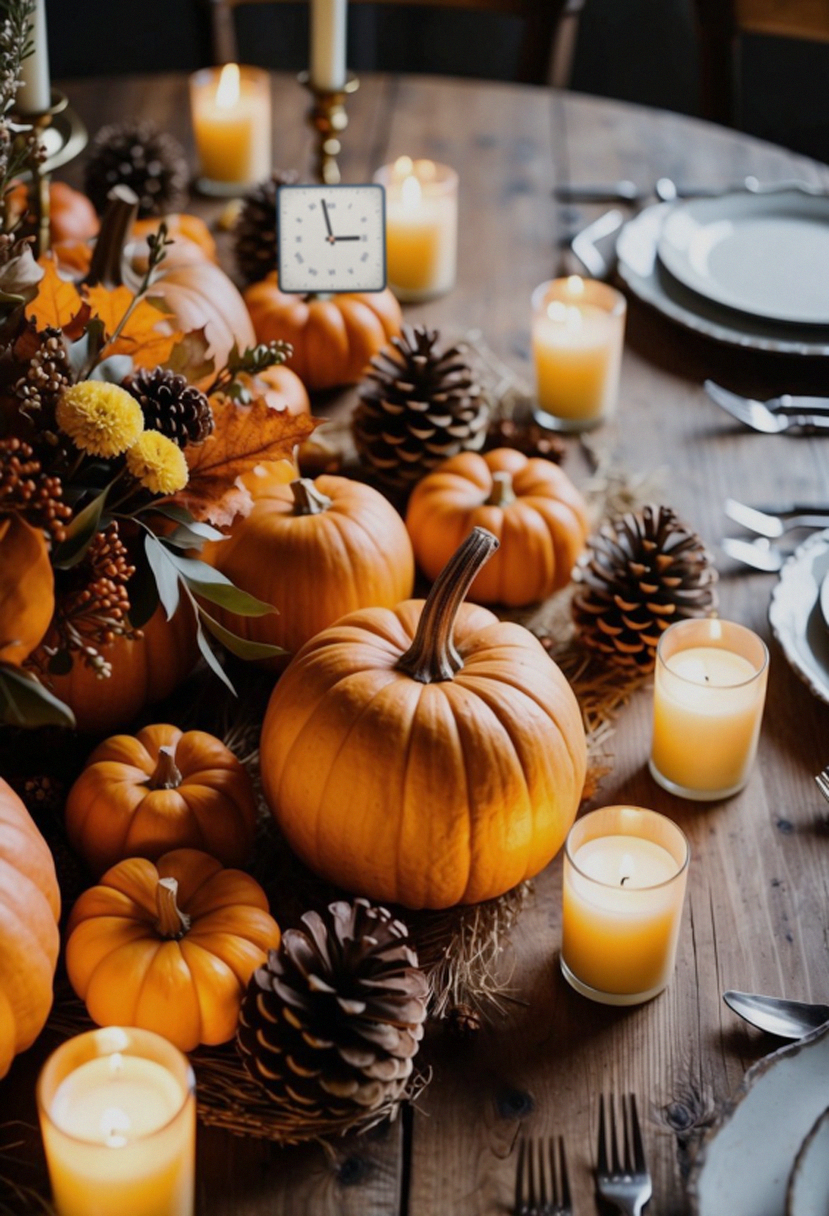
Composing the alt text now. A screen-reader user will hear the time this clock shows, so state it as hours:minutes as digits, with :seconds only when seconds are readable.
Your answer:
2:58
